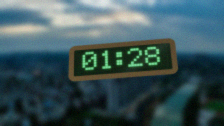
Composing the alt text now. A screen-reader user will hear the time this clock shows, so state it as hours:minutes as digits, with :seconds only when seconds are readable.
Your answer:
1:28
